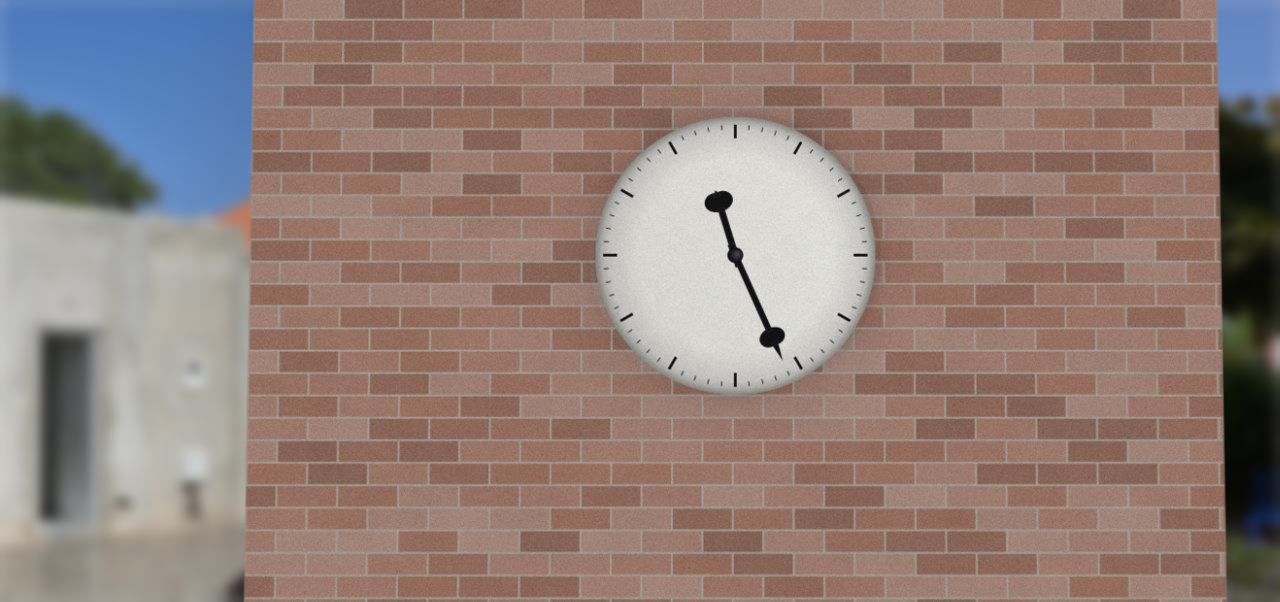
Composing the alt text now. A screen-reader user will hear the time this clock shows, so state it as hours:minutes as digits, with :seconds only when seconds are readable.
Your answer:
11:26
